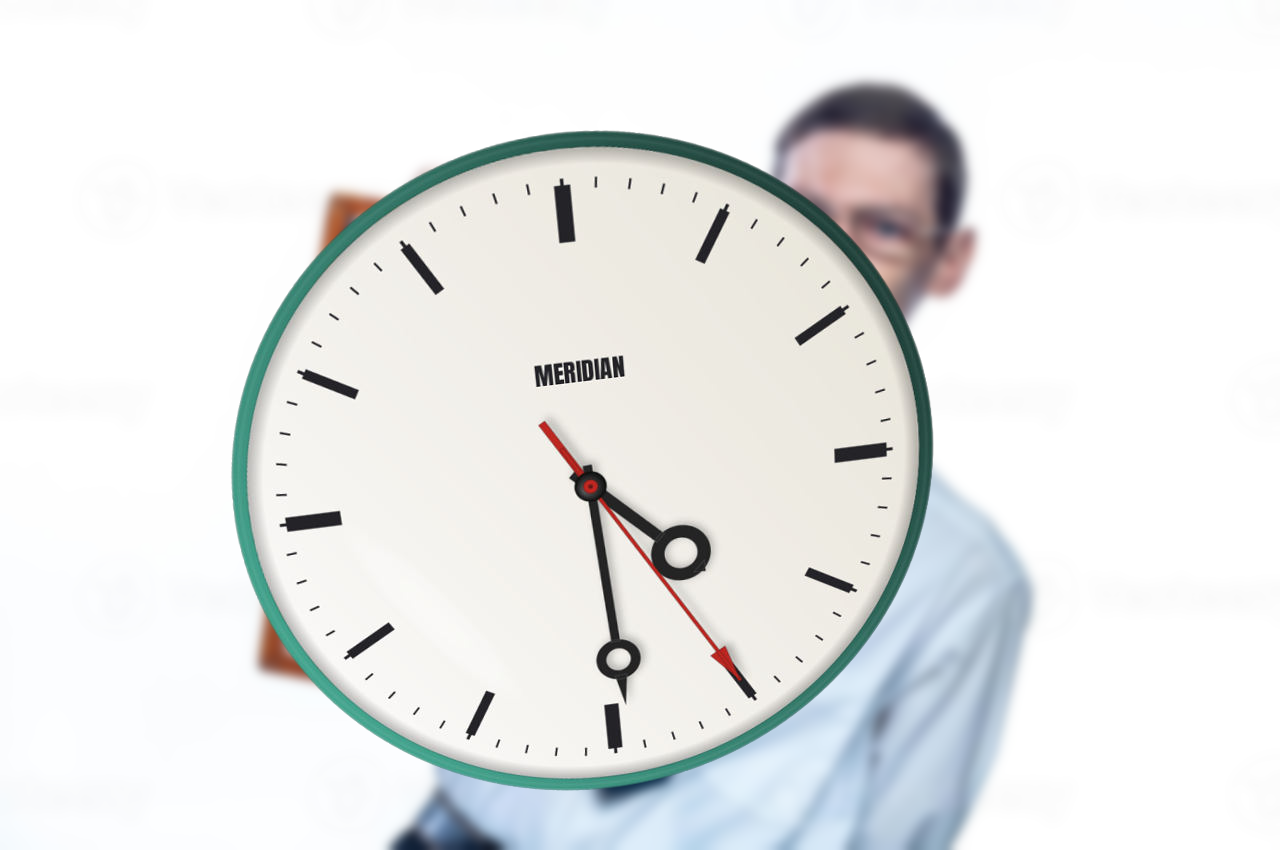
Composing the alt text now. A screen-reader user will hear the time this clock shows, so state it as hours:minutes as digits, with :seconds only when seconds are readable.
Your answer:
4:29:25
